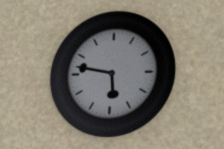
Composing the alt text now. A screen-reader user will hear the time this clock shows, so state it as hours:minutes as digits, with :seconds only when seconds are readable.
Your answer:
5:47
